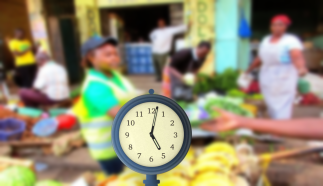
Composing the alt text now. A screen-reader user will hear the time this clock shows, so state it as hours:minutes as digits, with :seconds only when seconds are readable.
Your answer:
5:02
